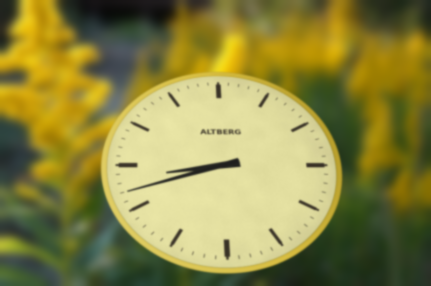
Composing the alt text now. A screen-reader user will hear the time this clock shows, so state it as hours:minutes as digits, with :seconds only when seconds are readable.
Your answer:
8:42
